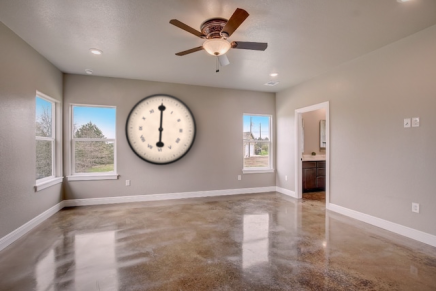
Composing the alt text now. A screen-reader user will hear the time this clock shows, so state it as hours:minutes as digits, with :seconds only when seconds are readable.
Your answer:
6:00
